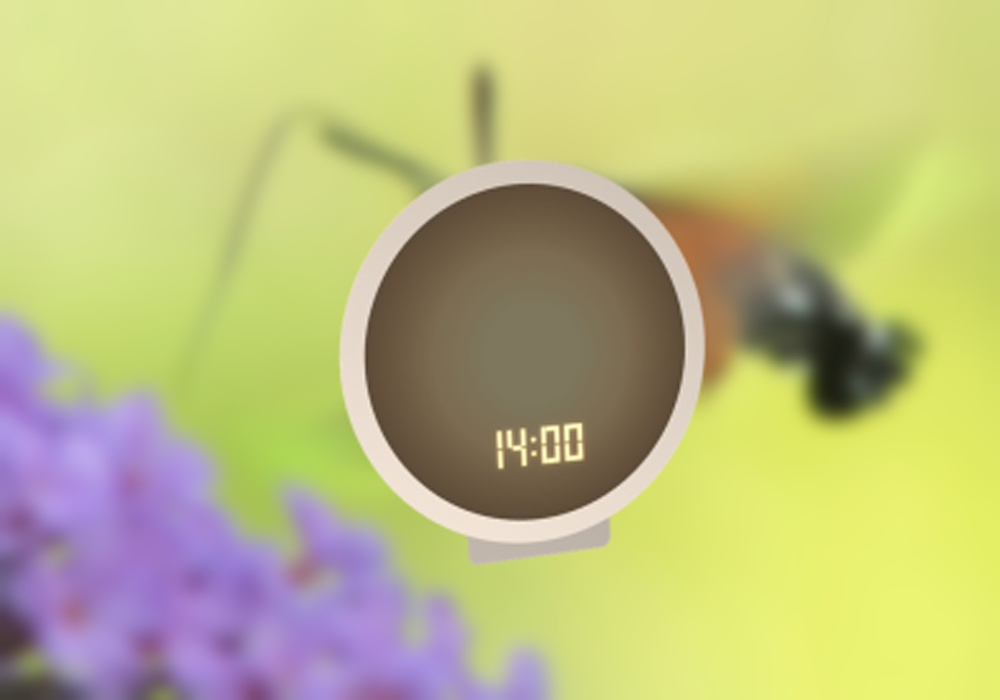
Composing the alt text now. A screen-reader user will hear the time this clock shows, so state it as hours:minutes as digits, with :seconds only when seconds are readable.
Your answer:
14:00
